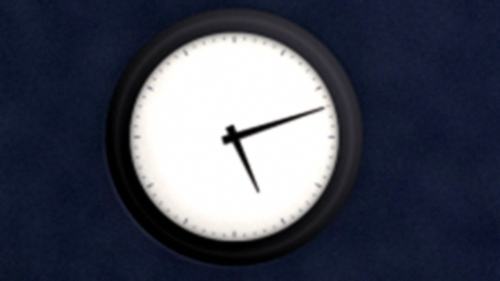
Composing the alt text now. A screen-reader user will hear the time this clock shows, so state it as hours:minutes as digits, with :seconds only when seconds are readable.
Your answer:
5:12
